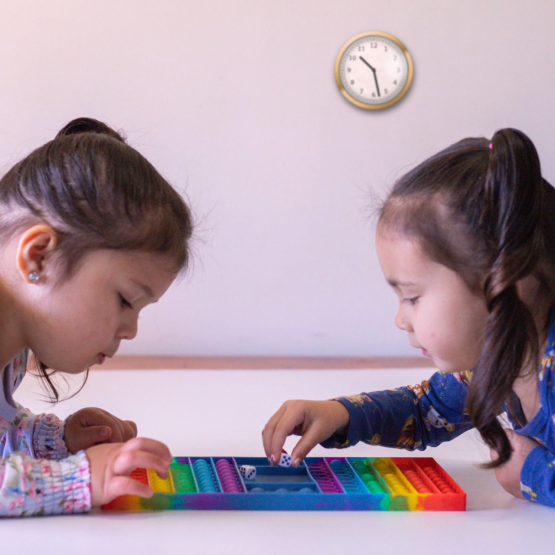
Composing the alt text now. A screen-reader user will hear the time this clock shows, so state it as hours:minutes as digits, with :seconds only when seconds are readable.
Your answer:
10:28
